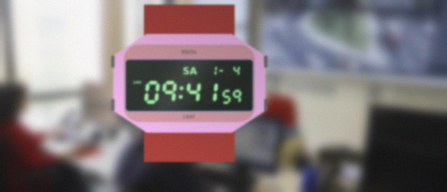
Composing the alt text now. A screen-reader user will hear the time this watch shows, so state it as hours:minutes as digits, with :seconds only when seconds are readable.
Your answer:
9:41:59
